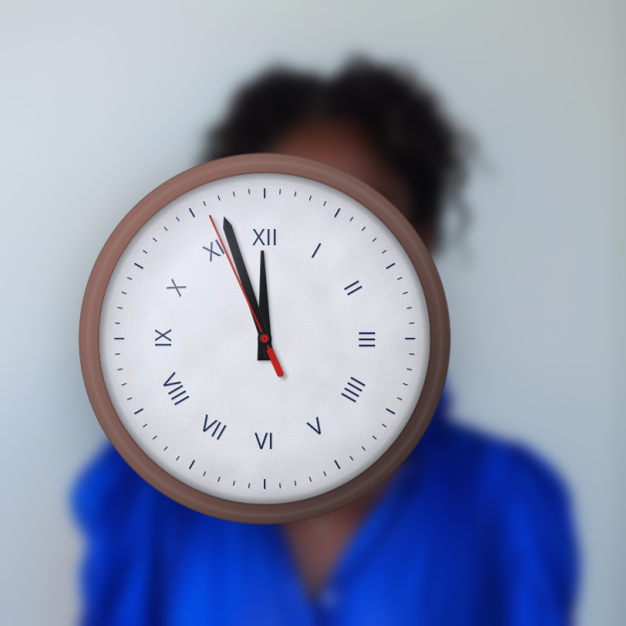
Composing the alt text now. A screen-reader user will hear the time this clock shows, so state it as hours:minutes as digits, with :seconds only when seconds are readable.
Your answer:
11:56:56
